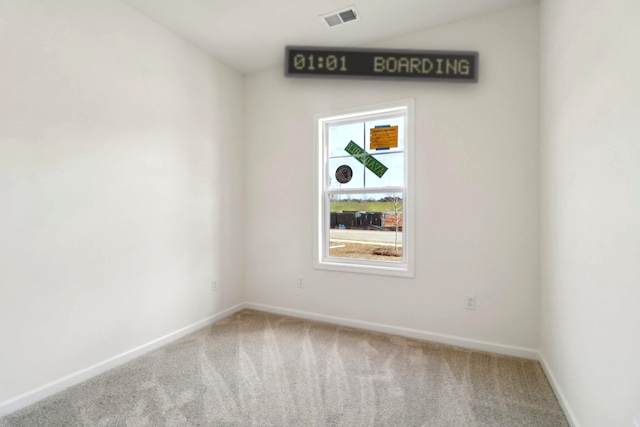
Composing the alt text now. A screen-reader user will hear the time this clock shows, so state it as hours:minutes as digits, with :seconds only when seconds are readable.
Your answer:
1:01
